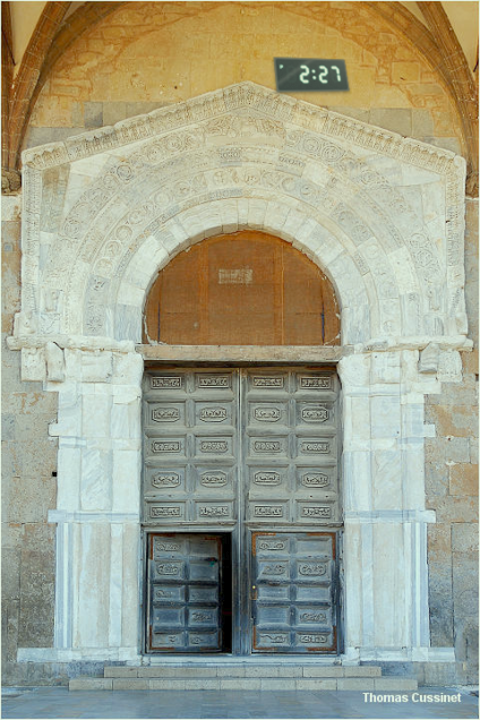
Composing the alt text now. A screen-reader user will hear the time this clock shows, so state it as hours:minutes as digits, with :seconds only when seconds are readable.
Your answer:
2:27
